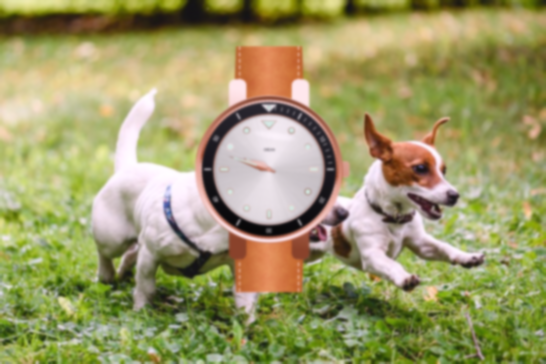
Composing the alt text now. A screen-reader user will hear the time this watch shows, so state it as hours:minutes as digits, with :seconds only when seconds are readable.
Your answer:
9:48
